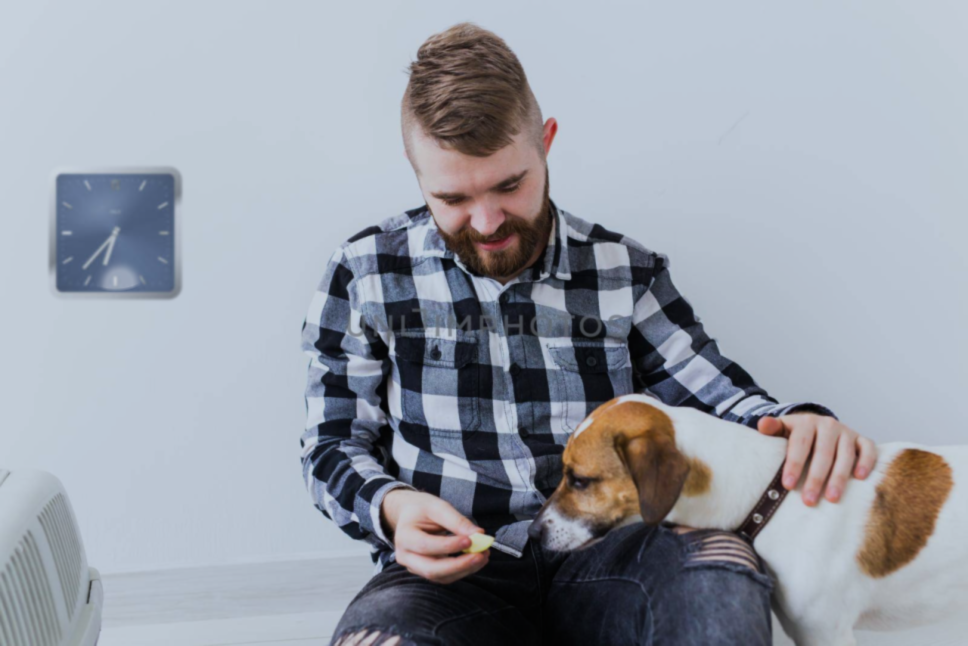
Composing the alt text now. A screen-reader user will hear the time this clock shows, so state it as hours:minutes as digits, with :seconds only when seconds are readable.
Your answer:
6:37
